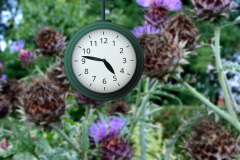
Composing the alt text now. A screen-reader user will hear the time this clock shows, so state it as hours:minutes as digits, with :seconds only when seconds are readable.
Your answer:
4:47
